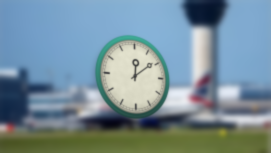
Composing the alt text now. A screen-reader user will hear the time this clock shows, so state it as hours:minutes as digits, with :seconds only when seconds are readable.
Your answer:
12:09
